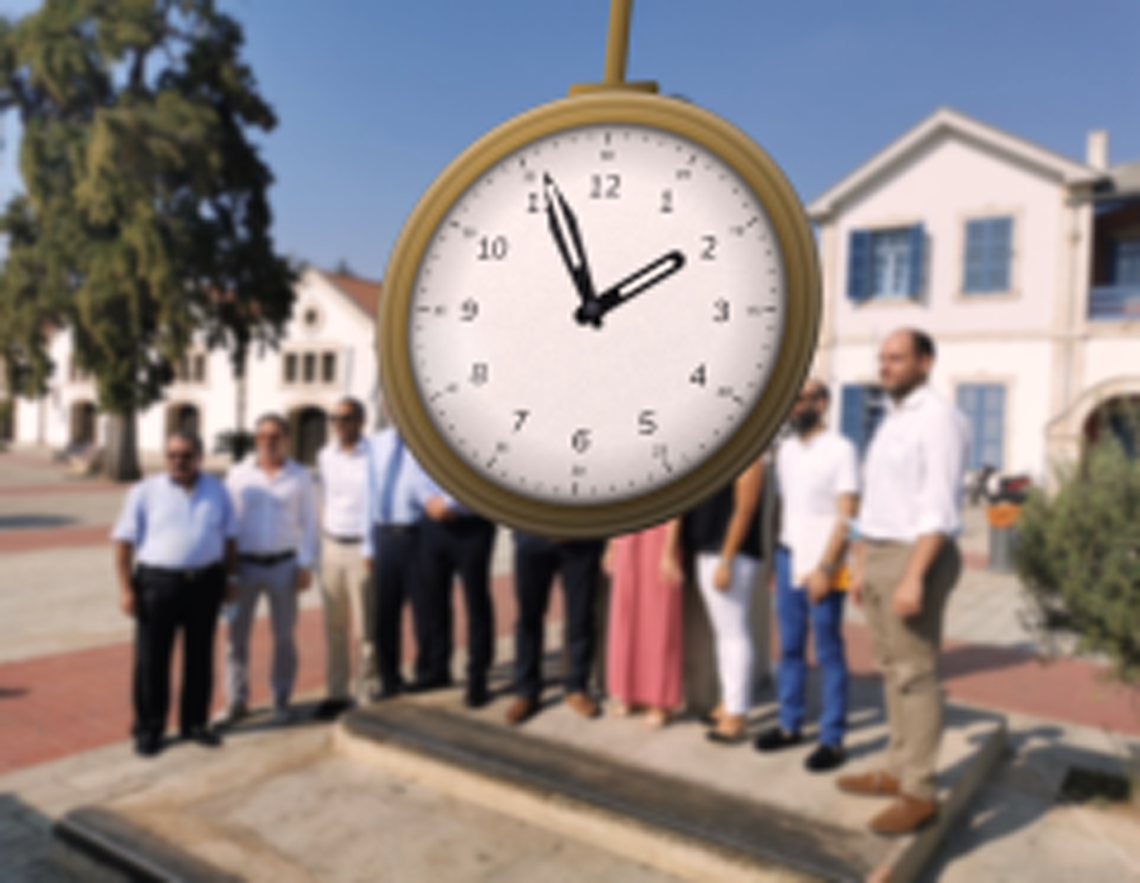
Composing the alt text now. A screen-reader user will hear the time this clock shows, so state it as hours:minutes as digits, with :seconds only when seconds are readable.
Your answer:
1:56
